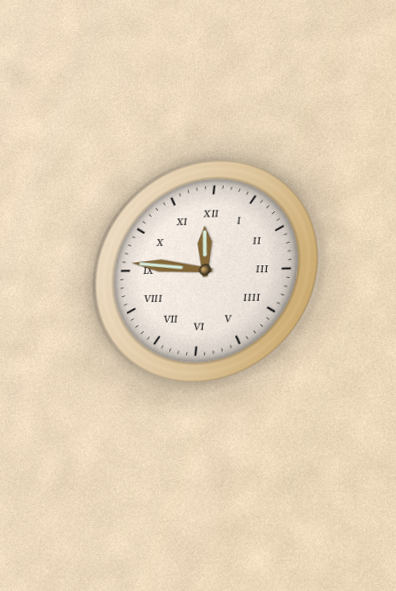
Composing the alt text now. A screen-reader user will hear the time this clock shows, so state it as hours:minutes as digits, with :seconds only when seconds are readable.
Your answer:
11:46
